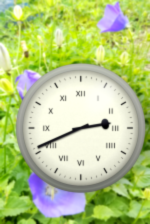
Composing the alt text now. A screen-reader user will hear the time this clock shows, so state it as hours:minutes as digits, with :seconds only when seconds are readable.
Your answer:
2:41
